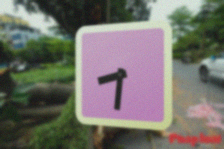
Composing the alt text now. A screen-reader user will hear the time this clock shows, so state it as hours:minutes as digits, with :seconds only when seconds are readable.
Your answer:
8:31
